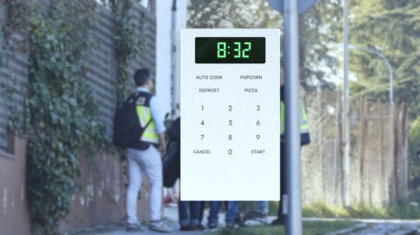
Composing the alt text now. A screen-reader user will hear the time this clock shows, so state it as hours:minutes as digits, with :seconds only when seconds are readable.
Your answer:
8:32
